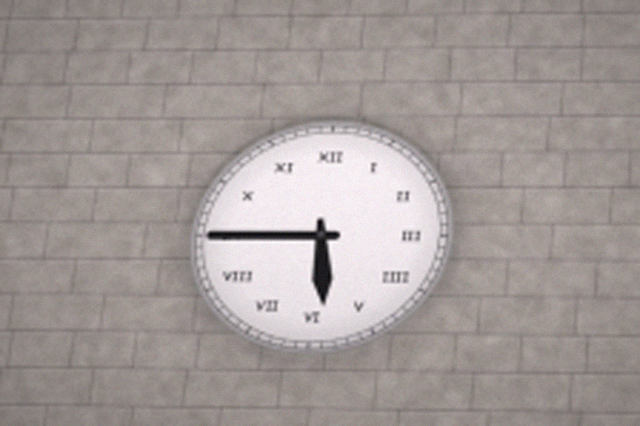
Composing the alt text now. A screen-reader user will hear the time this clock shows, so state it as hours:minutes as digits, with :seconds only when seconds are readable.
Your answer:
5:45
